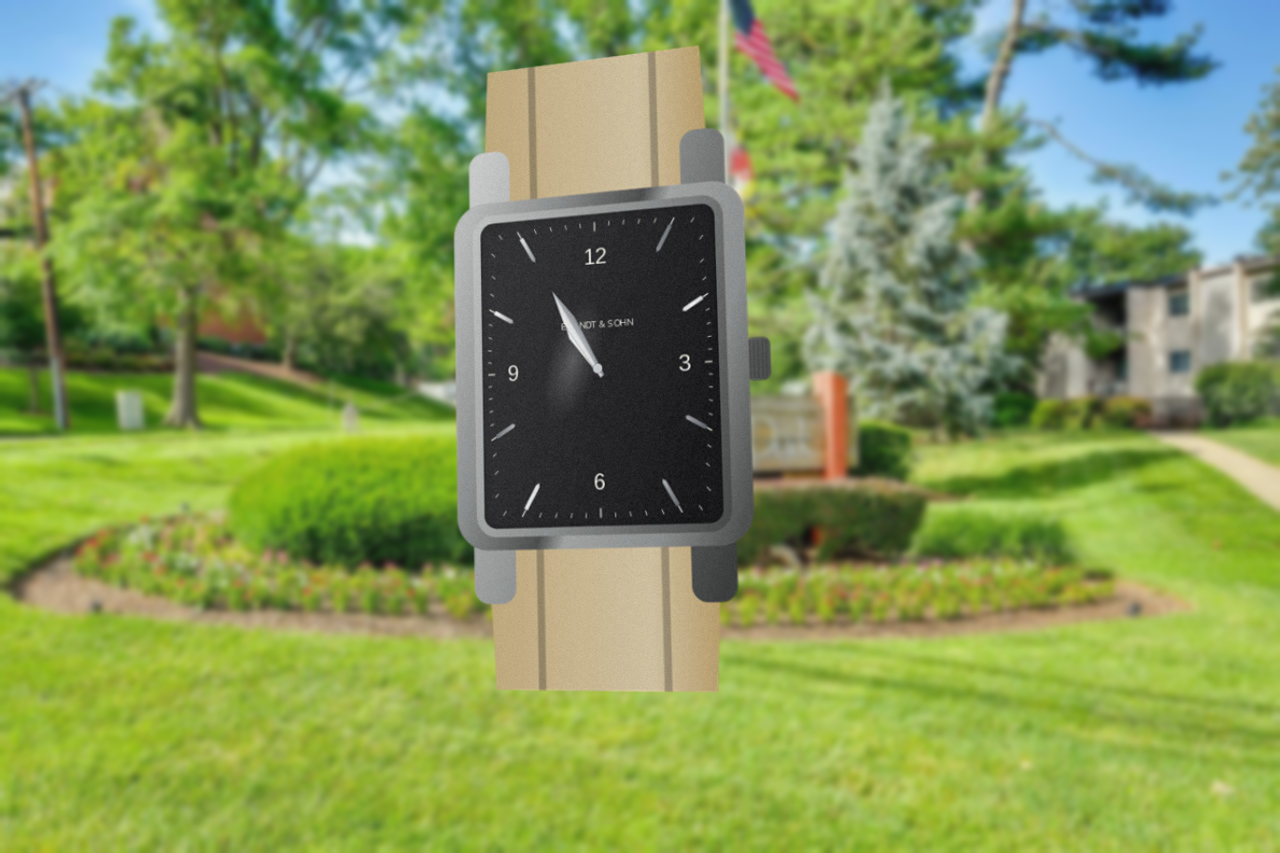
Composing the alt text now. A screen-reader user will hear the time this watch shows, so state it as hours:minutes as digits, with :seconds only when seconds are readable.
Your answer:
10:55
